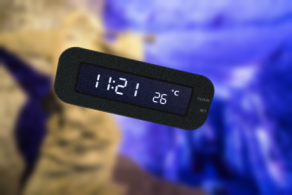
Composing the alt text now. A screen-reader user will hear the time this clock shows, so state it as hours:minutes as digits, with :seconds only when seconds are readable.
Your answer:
11:21
